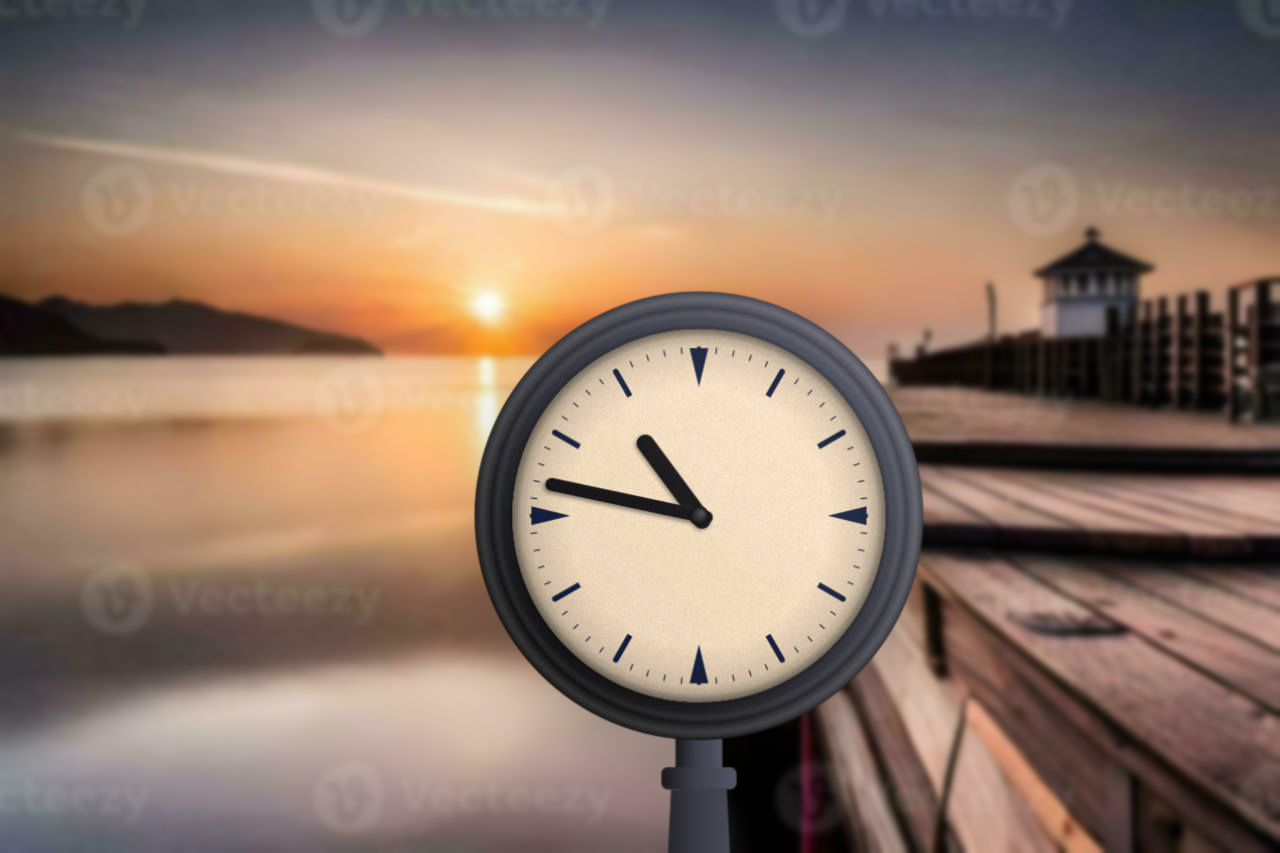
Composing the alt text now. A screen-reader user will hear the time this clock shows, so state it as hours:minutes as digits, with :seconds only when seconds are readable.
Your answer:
10:47
